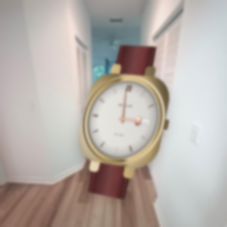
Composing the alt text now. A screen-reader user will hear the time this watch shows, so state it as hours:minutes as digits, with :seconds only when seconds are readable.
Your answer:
2:59
